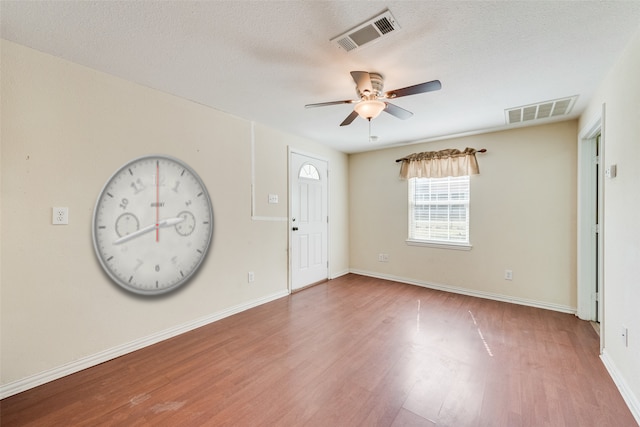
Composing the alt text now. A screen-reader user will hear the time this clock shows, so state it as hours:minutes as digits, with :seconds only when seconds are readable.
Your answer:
2:42
